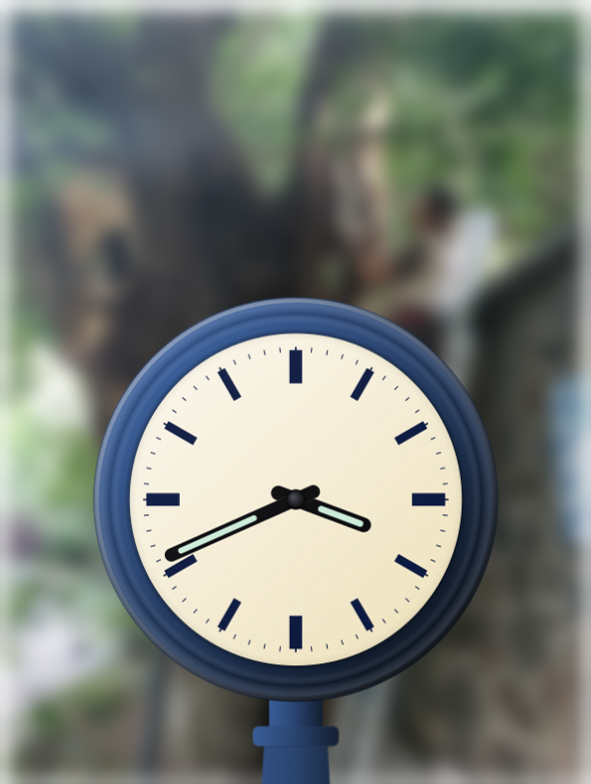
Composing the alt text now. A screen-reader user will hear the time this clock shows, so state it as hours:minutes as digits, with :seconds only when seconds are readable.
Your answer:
3:41
